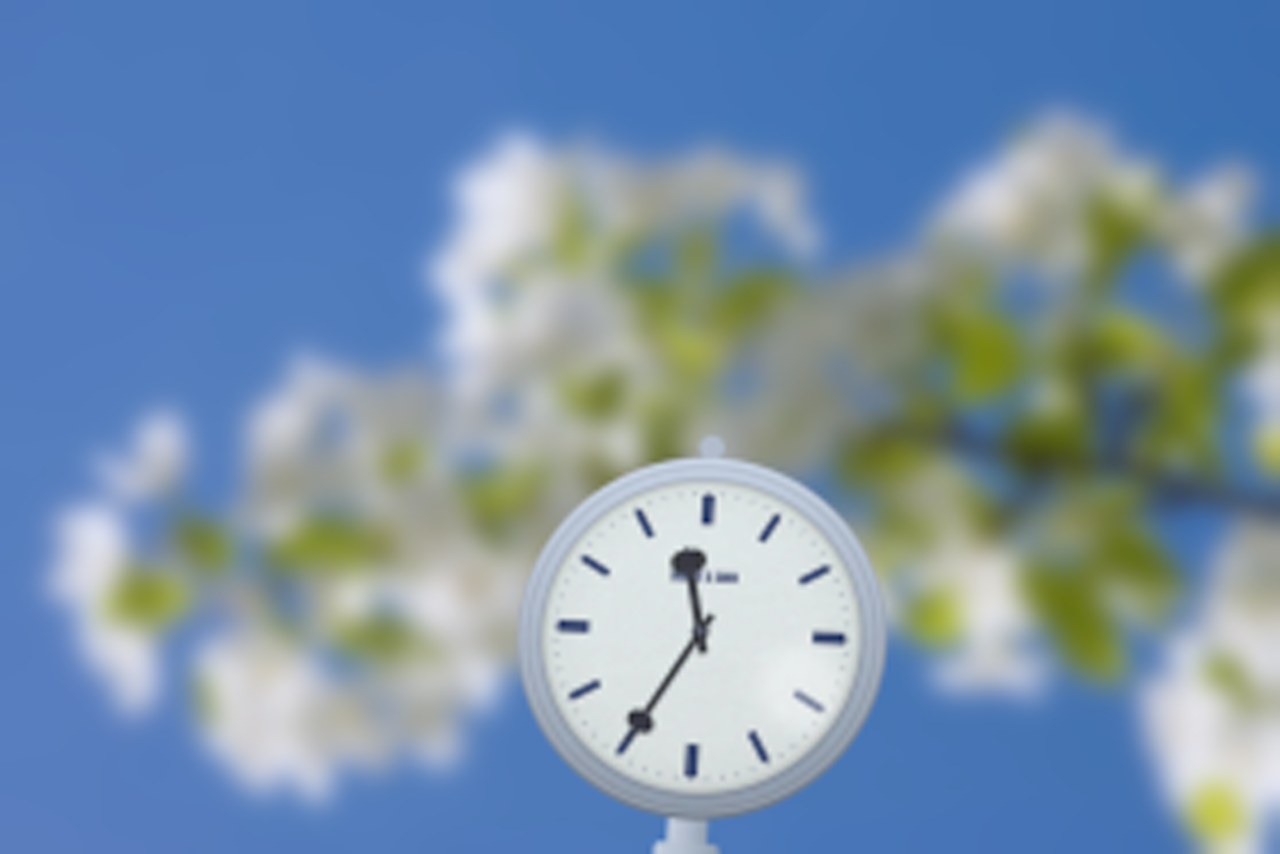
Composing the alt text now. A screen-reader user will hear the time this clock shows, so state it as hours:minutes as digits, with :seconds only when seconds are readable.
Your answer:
11:35
